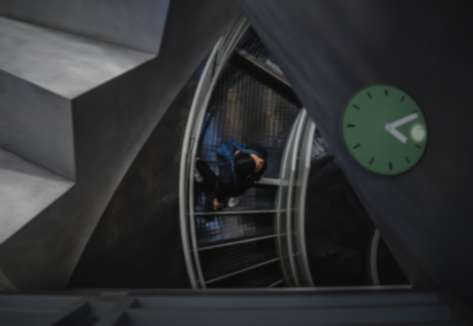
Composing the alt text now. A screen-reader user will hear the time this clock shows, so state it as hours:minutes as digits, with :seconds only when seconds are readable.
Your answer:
4:11
